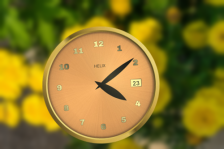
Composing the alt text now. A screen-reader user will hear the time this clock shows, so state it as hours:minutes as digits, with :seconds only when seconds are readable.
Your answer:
4:09
